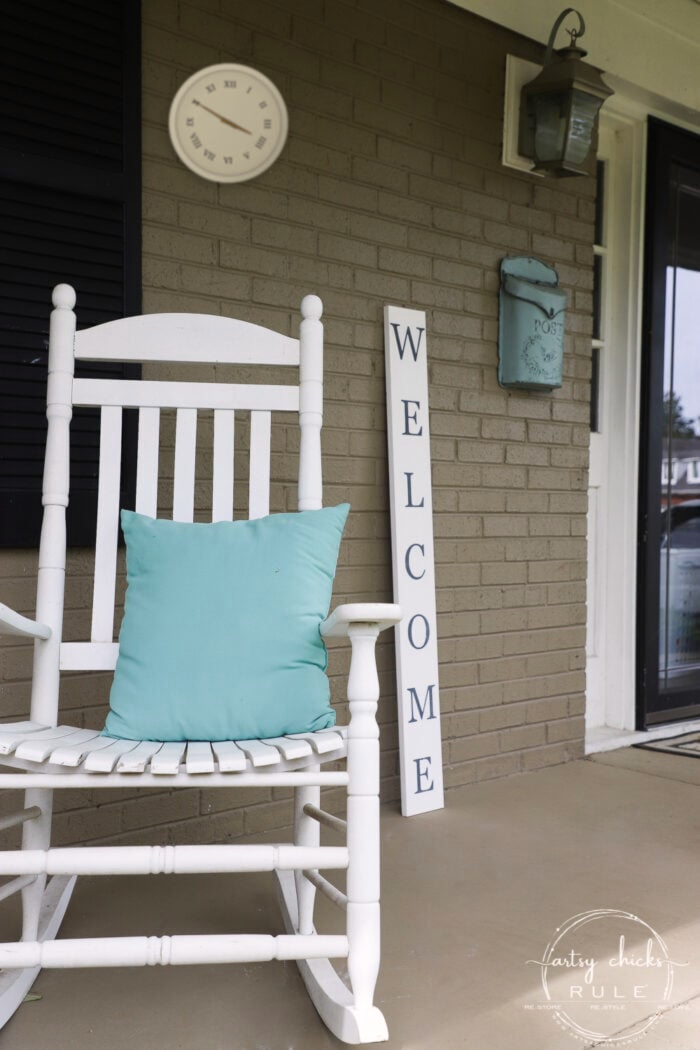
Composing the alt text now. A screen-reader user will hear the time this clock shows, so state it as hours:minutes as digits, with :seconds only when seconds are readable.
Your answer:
3:50
